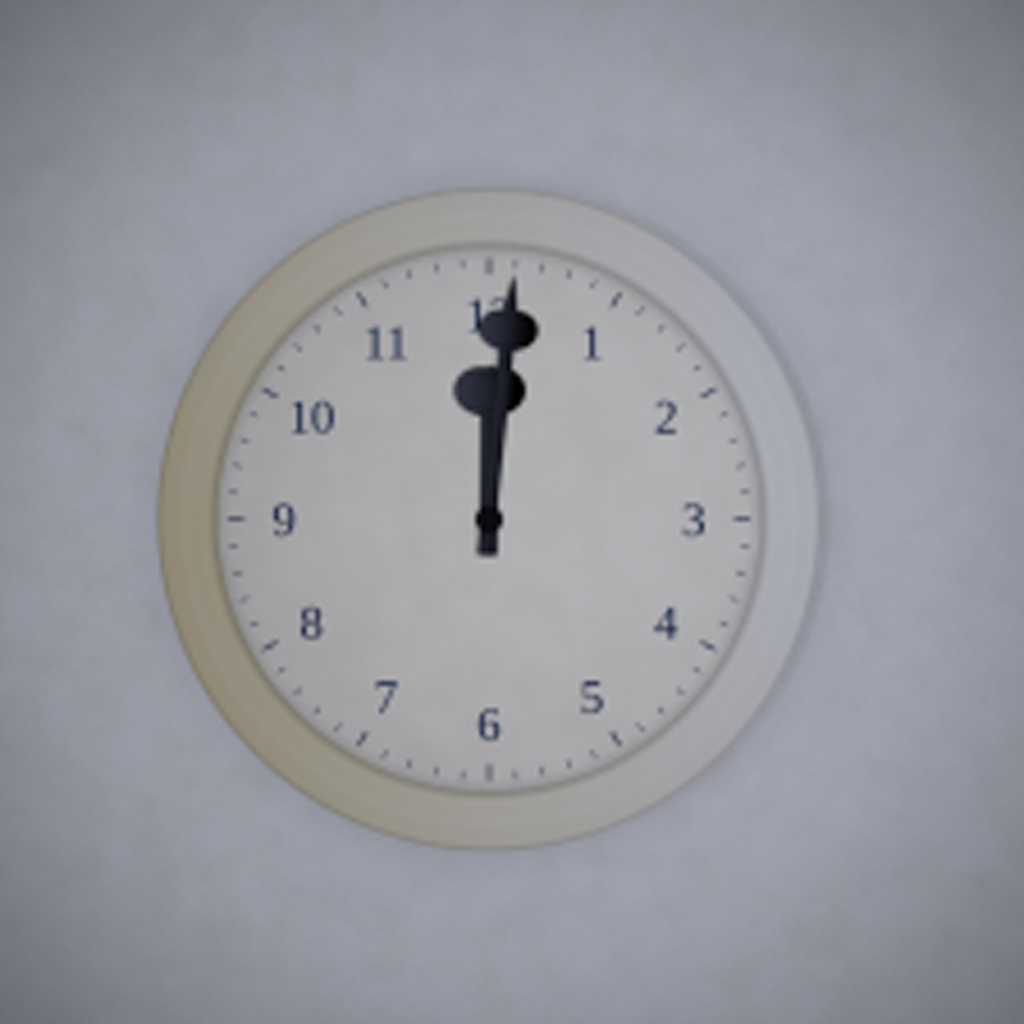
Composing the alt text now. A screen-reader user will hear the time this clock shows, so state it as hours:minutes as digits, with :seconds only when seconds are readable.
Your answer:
12:01
